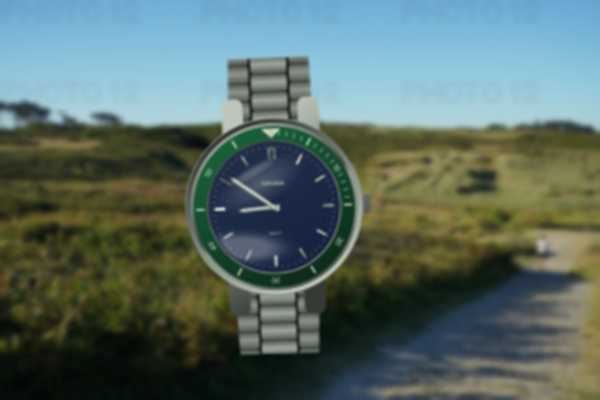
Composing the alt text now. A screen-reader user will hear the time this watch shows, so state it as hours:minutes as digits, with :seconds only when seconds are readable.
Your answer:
8:51
